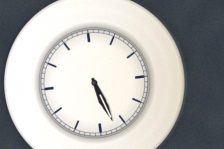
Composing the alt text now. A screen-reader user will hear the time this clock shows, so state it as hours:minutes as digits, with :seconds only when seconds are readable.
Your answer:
5:27
